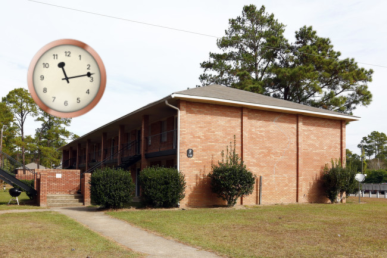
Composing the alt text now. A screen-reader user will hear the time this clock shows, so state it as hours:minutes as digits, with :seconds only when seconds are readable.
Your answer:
11:13
